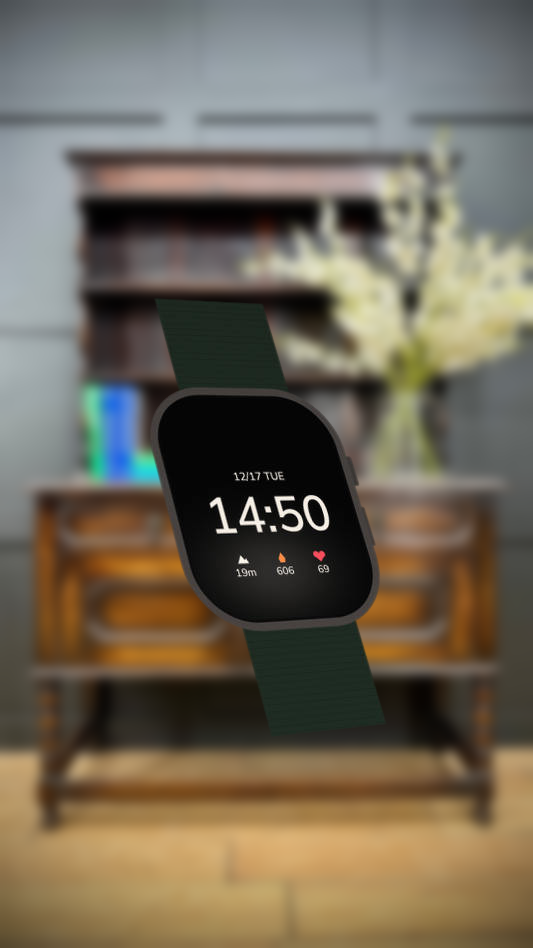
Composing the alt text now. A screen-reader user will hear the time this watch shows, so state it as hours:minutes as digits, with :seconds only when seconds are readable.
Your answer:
14:50
